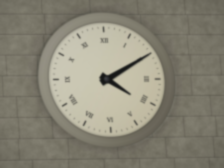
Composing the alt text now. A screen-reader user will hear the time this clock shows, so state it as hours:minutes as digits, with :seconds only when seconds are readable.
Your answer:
4:10
